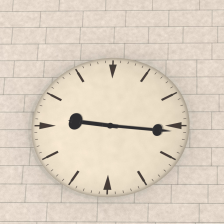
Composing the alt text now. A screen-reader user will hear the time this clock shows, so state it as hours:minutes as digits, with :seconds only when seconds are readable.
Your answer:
9:16
